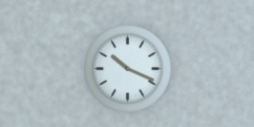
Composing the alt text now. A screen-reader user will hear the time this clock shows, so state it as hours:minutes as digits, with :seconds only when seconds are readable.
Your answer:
10:19
